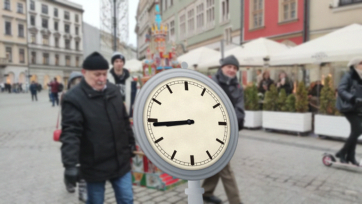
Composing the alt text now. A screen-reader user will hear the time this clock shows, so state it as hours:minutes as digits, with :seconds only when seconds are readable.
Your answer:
8:44
